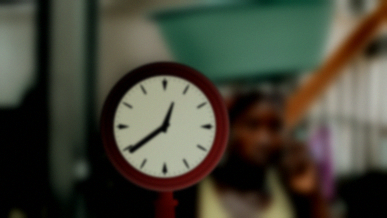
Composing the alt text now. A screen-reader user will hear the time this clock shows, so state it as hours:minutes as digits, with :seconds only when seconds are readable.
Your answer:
12:39
